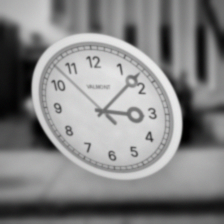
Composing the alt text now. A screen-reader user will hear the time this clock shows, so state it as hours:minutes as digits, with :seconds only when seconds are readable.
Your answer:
3:07:53
